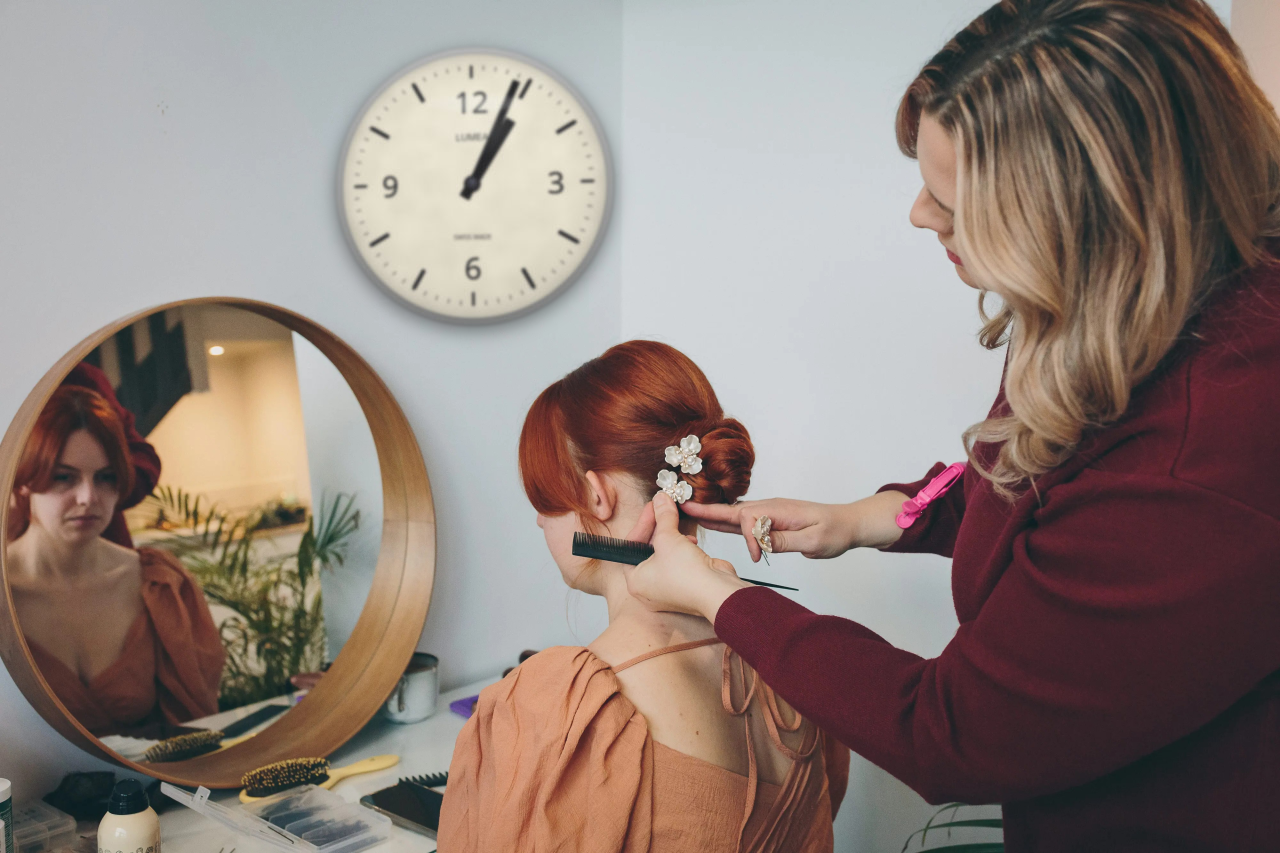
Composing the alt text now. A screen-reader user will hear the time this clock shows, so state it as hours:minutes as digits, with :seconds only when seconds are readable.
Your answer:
1:04
